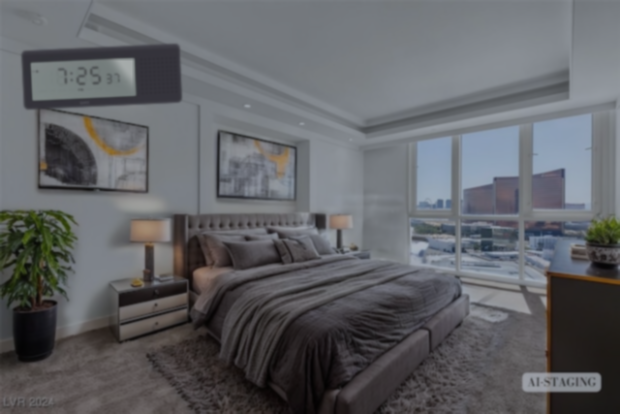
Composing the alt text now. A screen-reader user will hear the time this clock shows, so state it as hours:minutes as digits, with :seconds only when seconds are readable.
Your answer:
7:25
